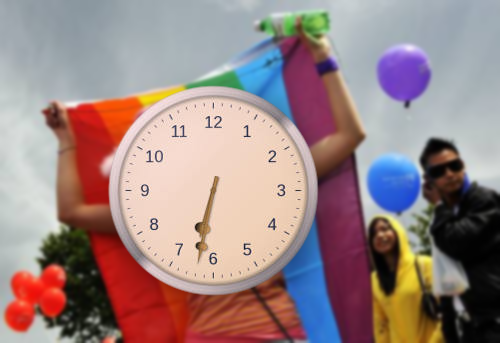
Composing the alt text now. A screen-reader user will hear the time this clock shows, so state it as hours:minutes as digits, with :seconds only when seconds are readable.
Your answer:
6:32
